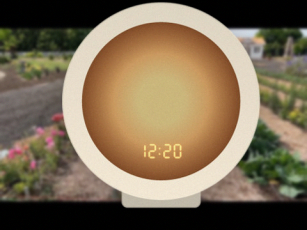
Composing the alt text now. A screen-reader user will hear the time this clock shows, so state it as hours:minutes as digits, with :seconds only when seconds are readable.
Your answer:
12:20
